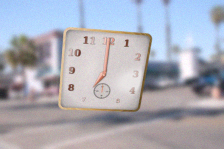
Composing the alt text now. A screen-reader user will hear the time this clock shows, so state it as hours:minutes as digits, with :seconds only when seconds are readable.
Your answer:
7:00
